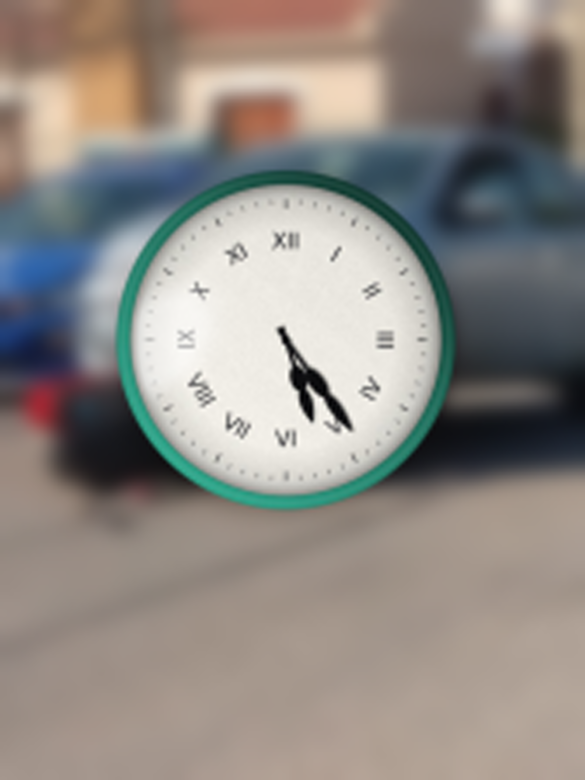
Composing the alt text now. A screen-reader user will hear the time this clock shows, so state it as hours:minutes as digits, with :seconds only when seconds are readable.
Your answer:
5:24
